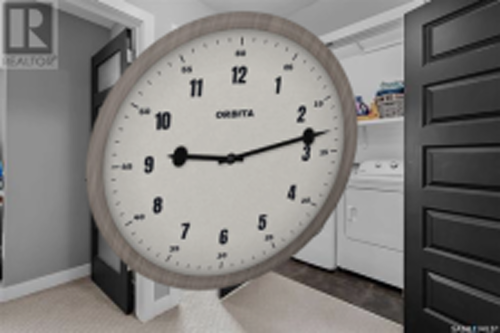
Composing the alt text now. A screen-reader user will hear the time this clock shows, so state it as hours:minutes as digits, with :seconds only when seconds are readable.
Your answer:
9:13
